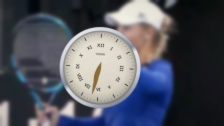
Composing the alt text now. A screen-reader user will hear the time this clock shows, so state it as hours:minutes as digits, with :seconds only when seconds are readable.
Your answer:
6:32
